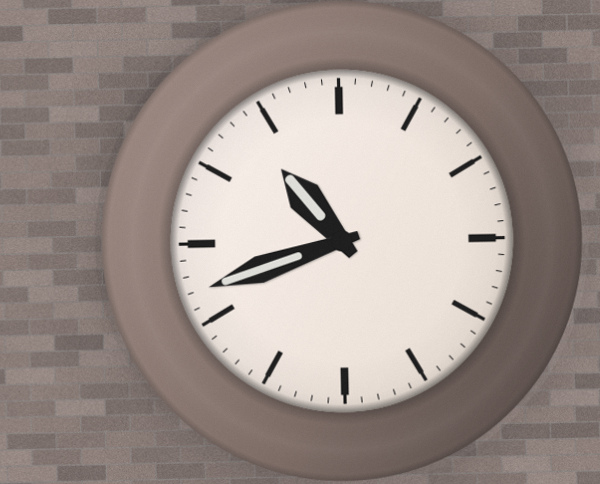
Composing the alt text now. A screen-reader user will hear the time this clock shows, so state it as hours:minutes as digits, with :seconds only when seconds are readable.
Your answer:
10:42
